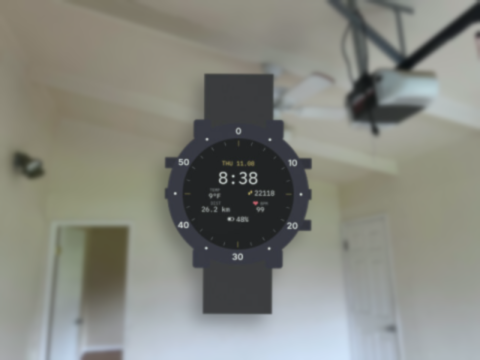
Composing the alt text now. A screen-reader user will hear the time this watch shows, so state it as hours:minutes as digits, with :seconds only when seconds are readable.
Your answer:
8:38
